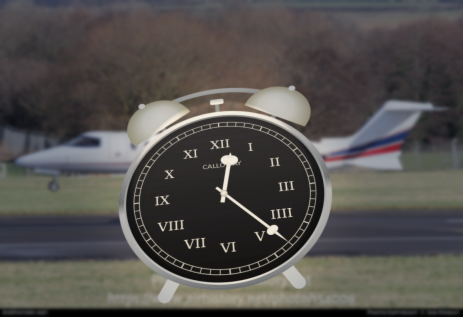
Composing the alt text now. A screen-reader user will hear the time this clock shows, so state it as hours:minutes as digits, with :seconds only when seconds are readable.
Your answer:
12:23
